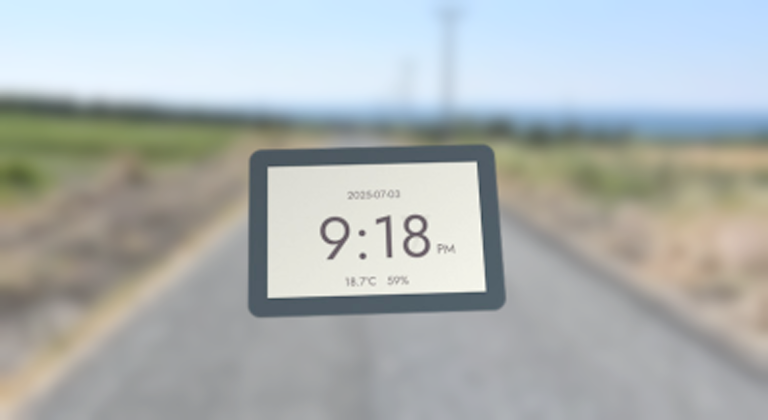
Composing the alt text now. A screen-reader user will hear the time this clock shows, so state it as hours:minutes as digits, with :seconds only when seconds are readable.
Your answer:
9:18
